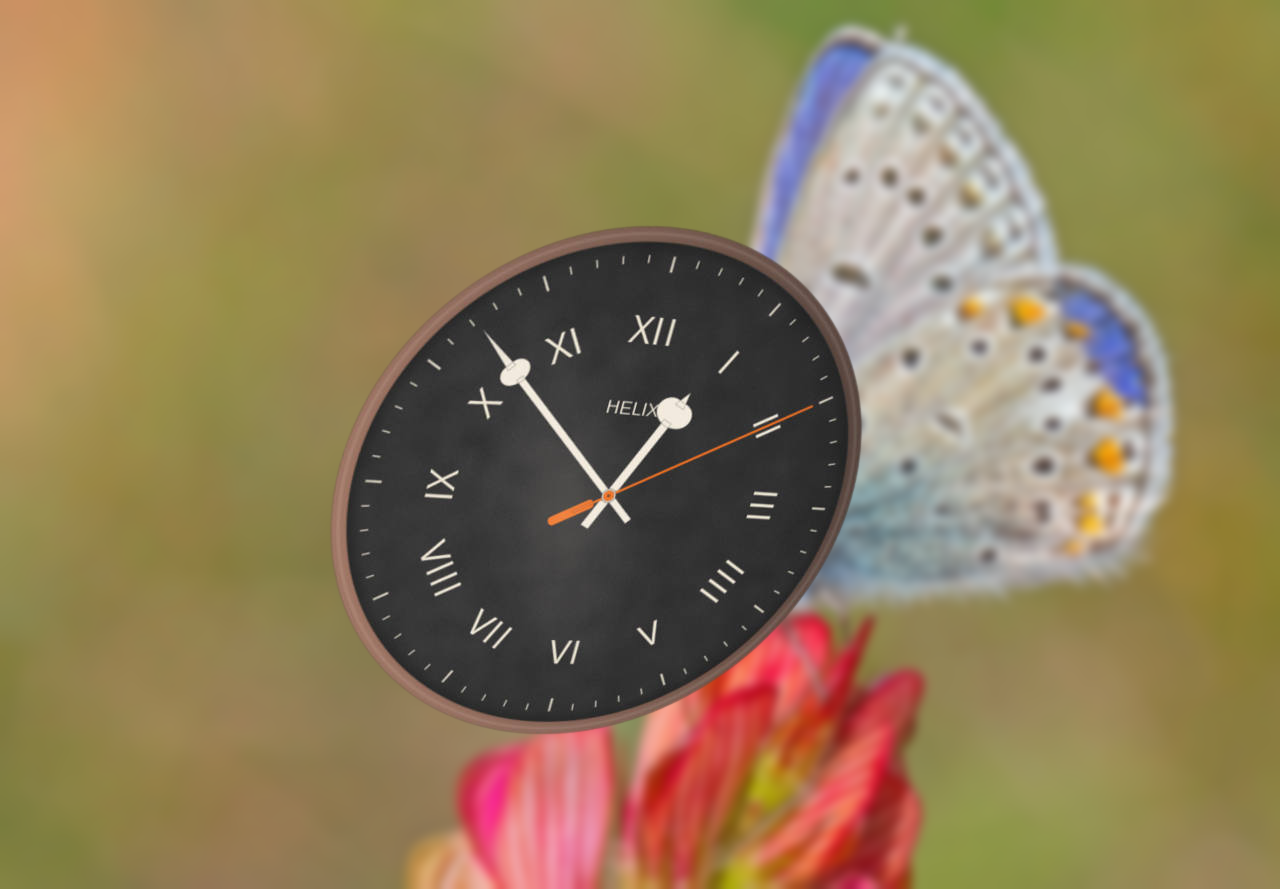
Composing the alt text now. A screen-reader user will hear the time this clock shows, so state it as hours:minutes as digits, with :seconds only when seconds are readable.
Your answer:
12:52:10
